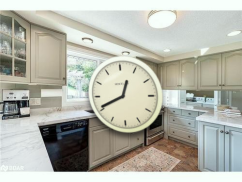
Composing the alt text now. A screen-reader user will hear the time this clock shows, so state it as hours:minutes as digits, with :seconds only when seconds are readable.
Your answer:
12:41
